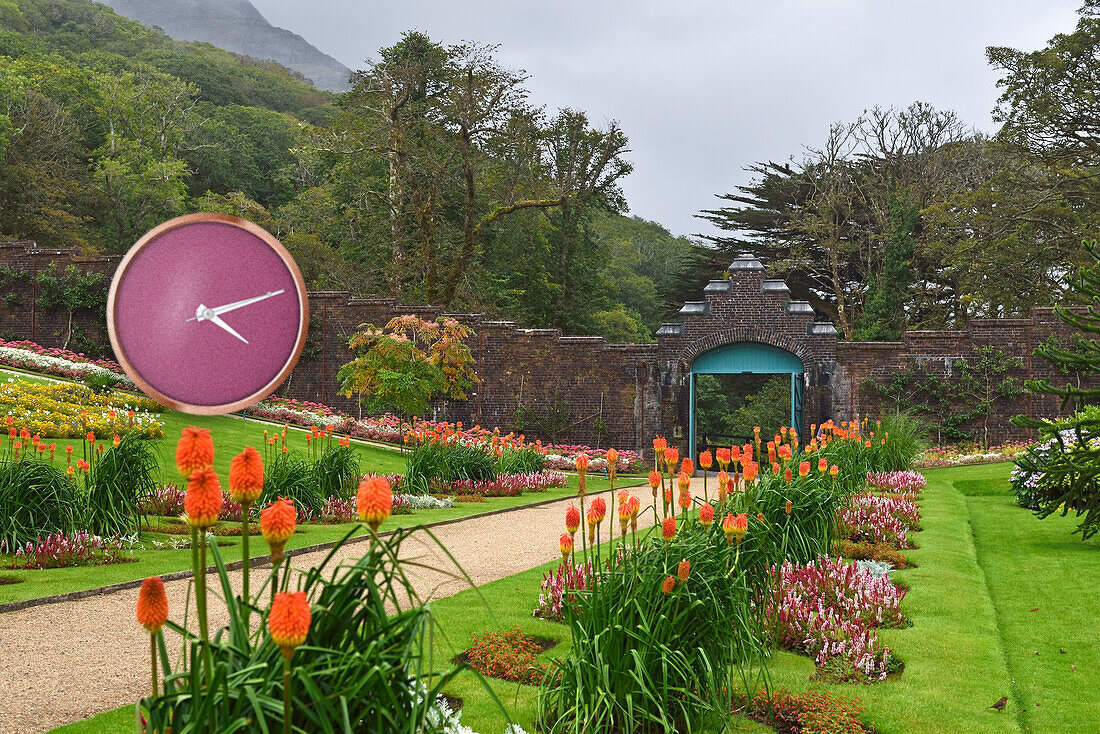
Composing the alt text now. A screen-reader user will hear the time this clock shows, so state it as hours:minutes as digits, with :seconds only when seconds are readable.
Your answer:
4:12:12
